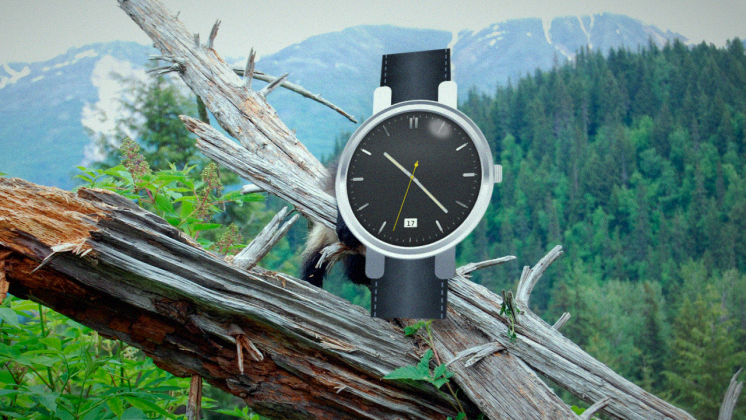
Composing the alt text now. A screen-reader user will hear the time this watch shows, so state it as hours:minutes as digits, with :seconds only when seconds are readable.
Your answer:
10:22:33
